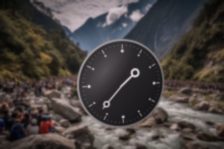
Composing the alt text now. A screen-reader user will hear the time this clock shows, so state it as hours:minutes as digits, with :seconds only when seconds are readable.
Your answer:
1:37
